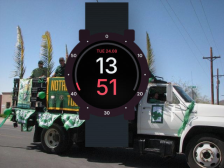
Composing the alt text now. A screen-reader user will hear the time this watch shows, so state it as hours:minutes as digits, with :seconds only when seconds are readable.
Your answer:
13:51
